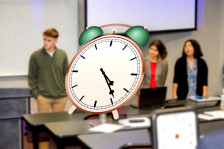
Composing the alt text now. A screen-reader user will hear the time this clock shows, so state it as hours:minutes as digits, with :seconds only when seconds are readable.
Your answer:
4:24
